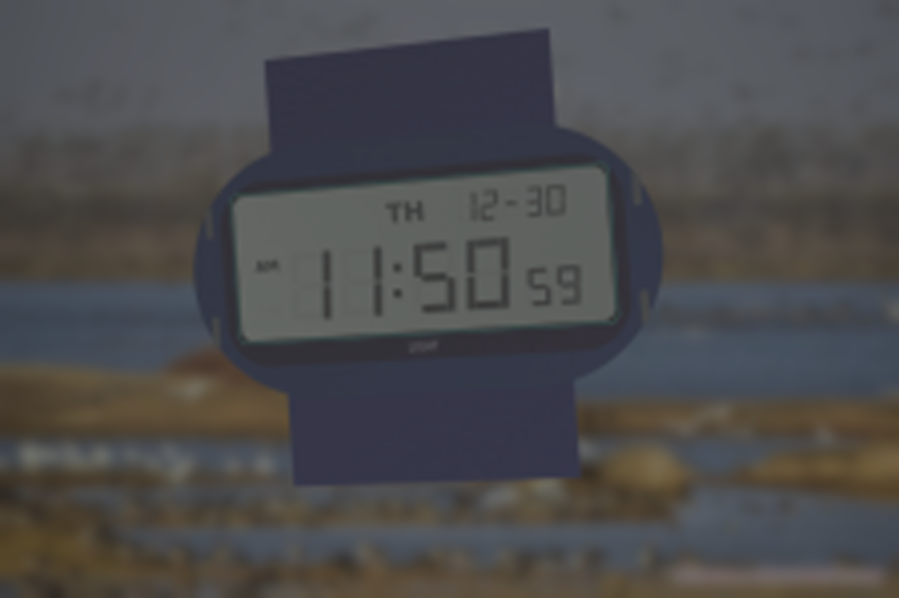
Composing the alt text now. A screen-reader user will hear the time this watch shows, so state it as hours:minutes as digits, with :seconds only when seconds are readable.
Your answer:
11:50:59
